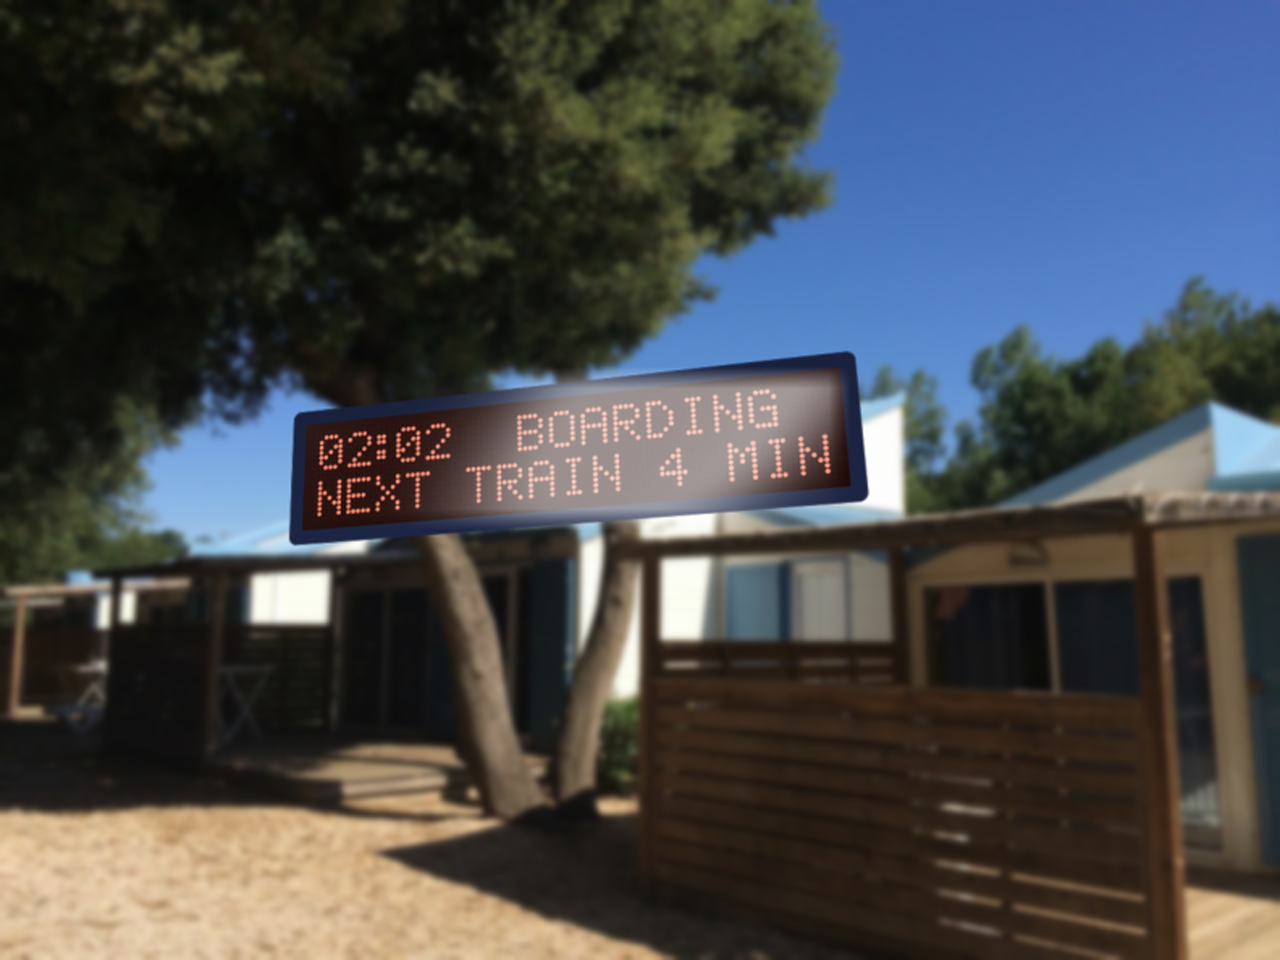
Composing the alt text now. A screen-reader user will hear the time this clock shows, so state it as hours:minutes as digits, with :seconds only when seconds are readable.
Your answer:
2:02
